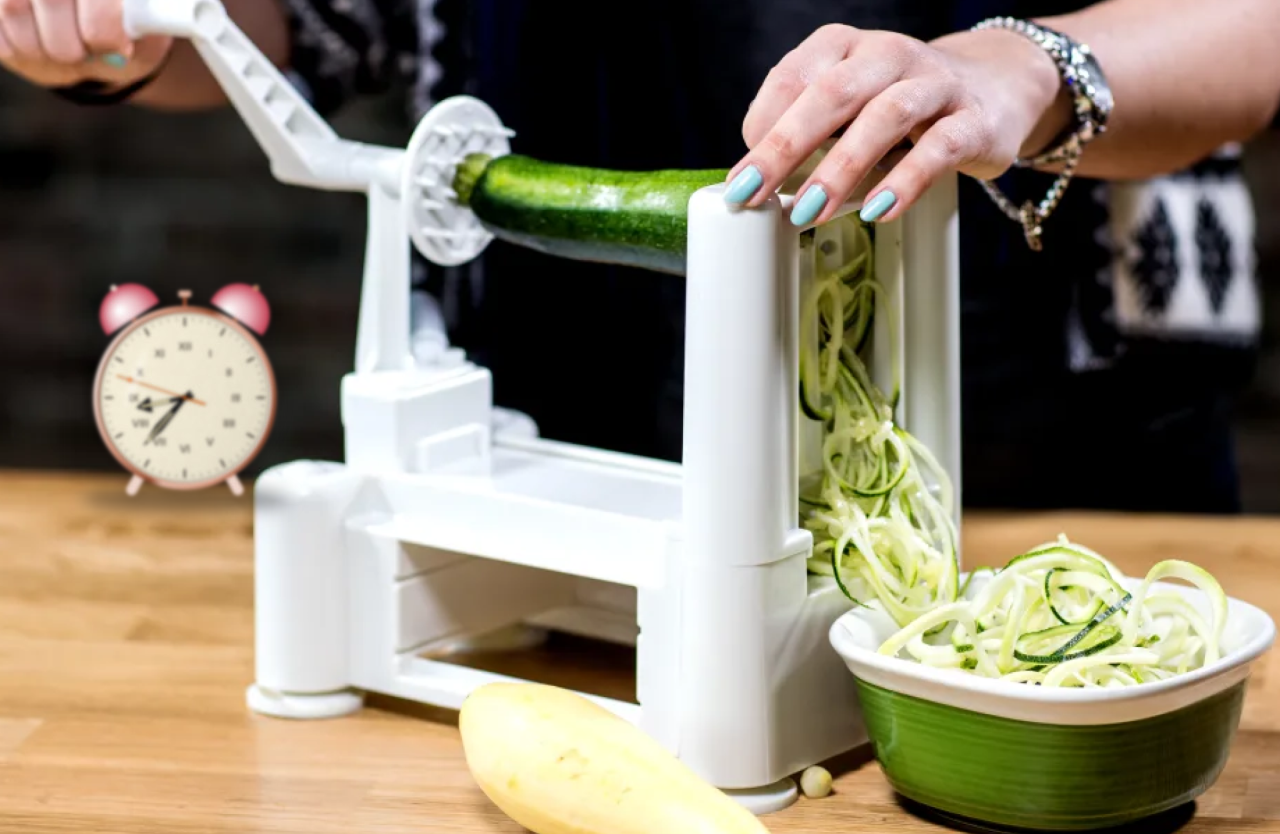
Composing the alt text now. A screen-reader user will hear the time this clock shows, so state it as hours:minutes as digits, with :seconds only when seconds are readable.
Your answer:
8:36:48
